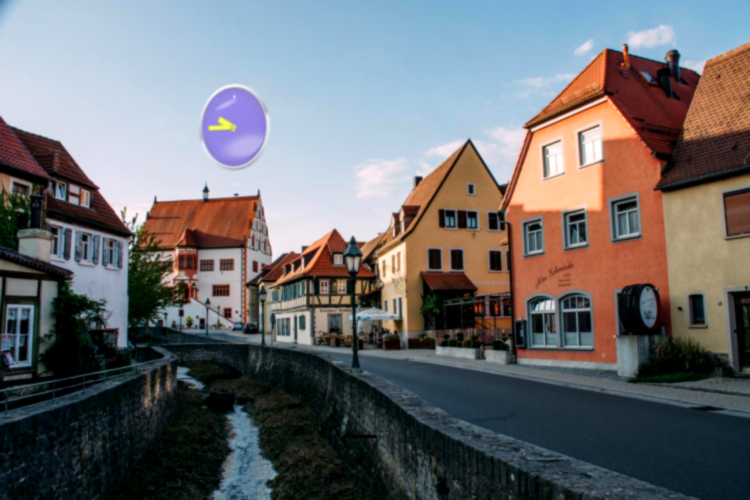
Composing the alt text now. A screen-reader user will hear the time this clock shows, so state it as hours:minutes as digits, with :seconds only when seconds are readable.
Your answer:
9:44
